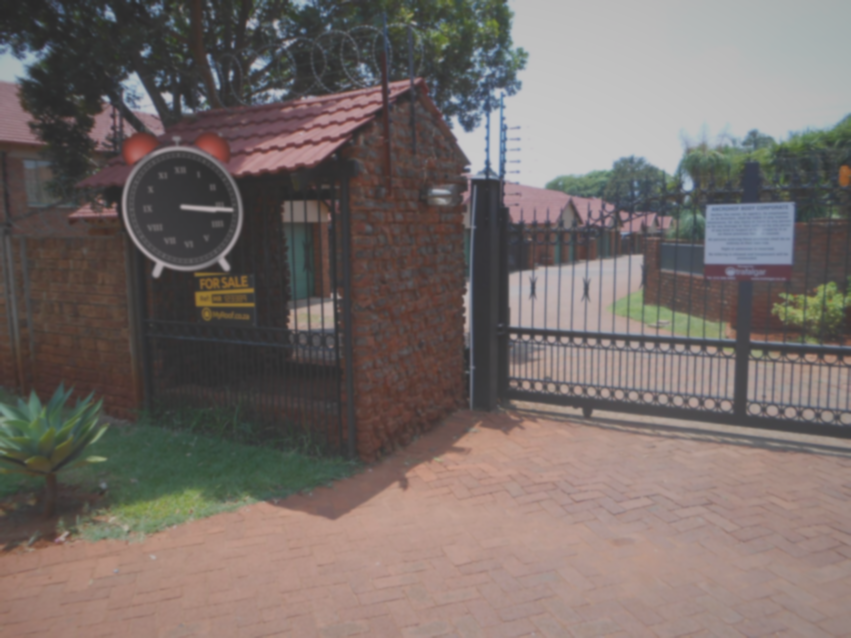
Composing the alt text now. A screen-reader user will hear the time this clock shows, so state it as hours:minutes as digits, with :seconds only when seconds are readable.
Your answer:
3:16
